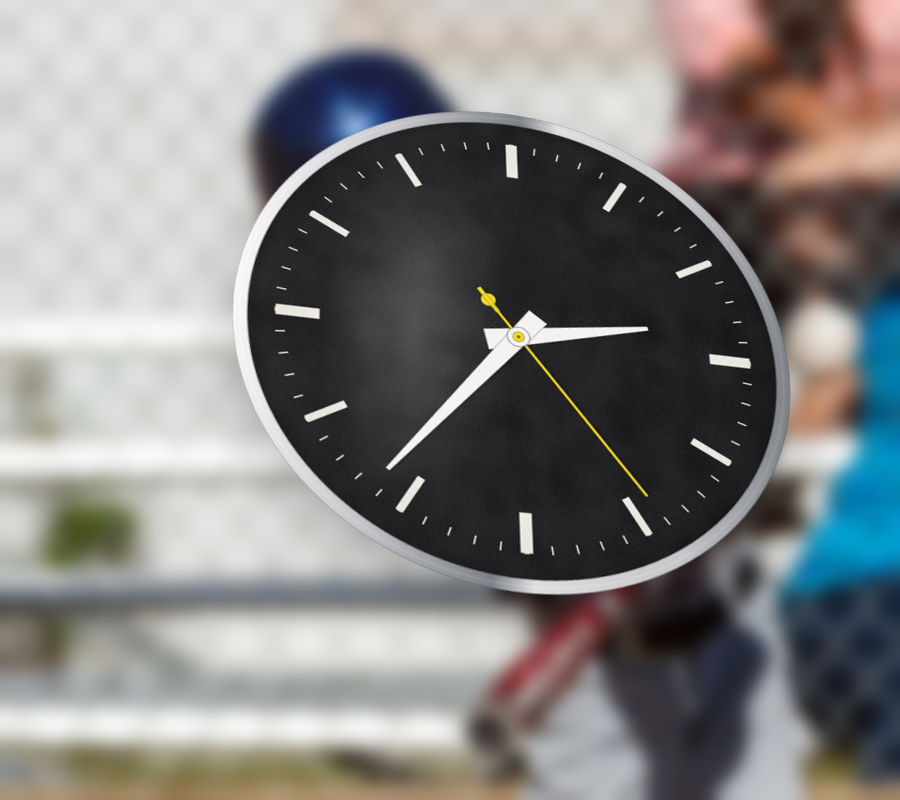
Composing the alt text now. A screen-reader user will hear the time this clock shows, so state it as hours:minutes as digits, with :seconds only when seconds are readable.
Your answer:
2:36:24
